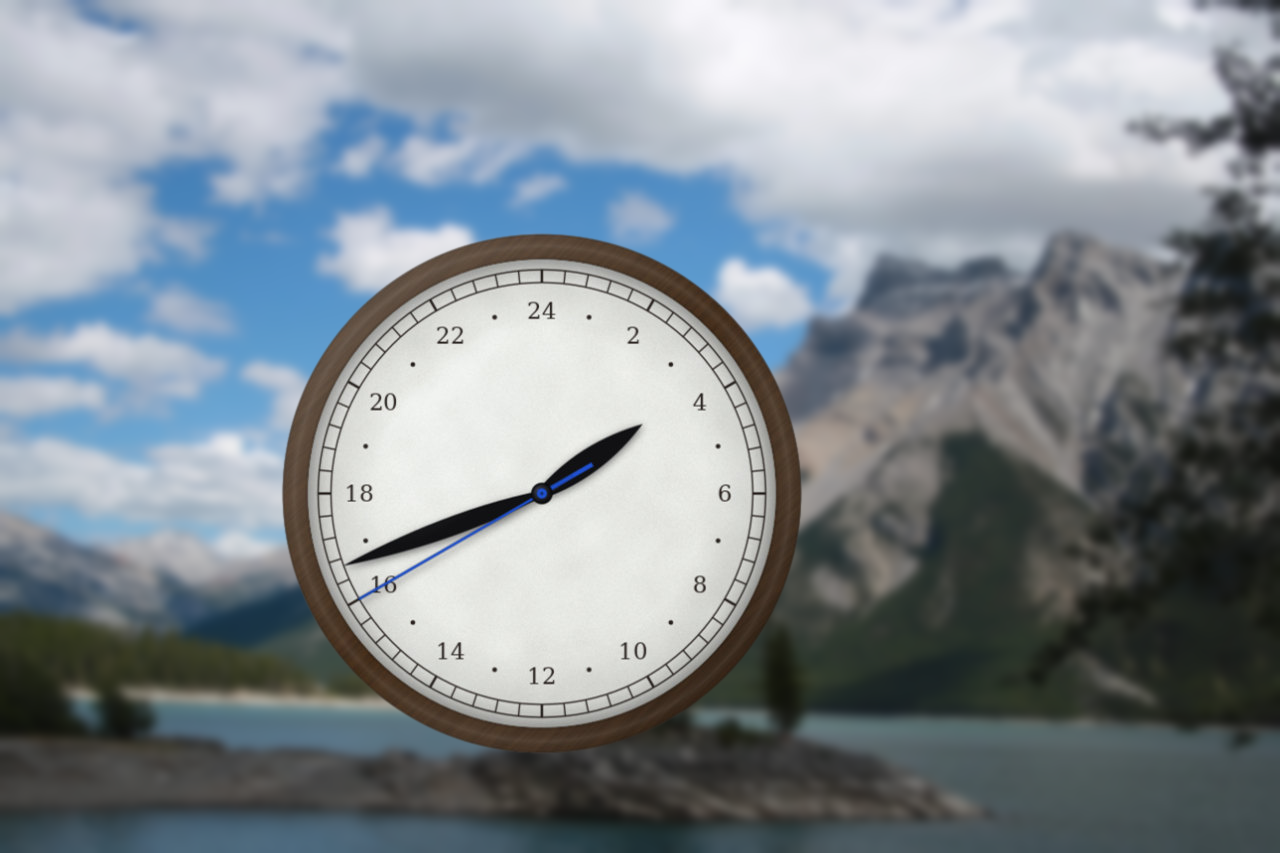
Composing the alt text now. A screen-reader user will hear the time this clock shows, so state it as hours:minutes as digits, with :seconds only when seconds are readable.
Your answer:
3:41:40
